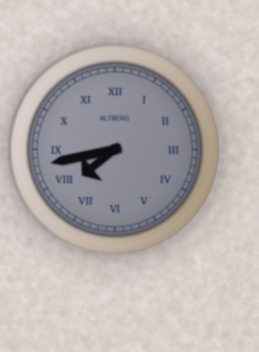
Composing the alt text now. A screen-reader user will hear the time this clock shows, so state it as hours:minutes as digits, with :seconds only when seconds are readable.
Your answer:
7:43
